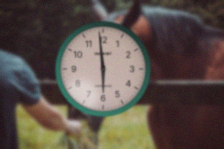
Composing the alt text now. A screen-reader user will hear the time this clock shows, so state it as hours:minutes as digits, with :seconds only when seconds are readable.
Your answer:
5:59
